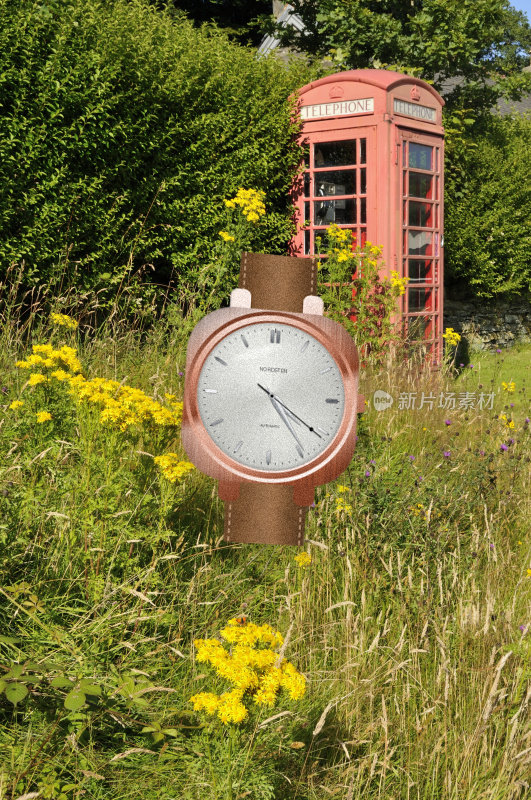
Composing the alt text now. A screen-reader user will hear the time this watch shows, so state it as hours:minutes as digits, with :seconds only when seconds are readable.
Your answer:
4:24:21
